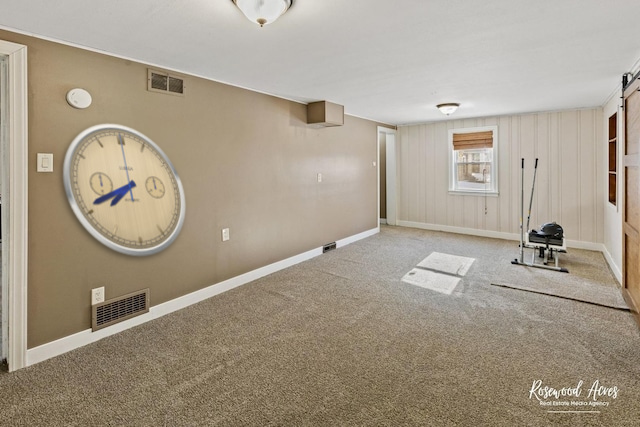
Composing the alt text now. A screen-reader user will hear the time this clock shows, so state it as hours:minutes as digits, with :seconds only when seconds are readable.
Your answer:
7:41
